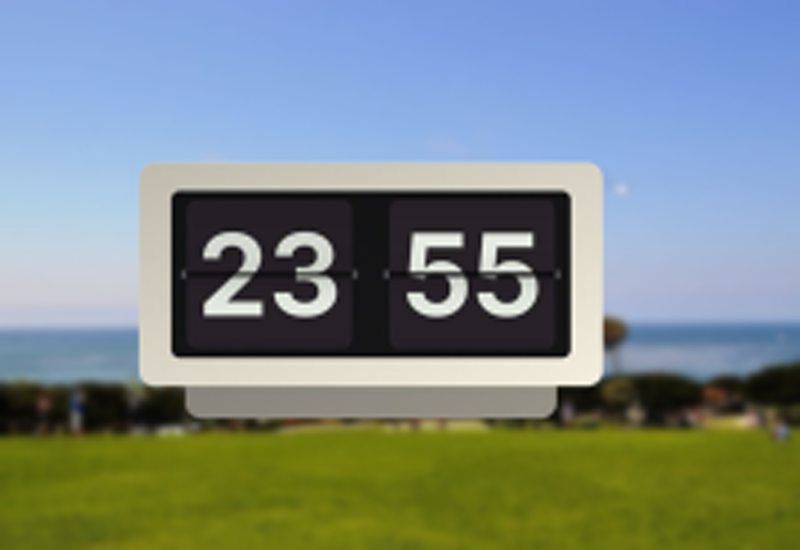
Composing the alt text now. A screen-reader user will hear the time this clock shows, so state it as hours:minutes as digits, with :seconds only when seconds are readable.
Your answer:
23:55
